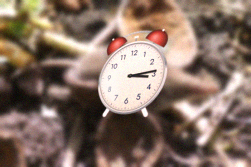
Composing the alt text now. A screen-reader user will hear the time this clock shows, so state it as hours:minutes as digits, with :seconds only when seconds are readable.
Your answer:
3:14
